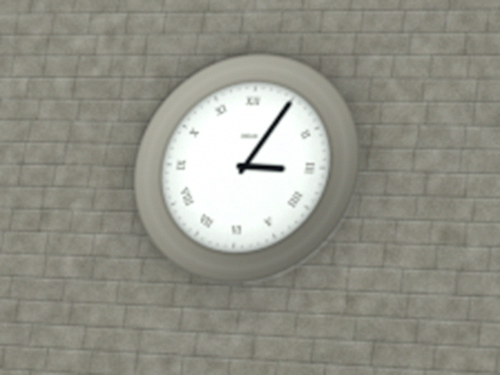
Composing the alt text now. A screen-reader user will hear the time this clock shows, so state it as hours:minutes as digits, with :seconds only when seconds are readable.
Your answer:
3:05
